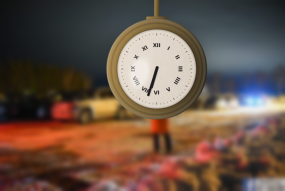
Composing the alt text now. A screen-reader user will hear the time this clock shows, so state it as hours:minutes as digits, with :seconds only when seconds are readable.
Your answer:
6:33
